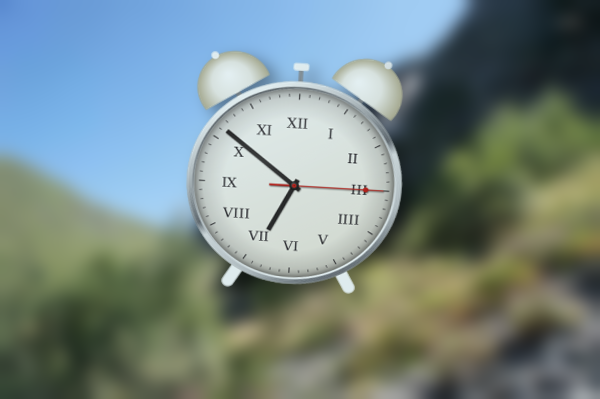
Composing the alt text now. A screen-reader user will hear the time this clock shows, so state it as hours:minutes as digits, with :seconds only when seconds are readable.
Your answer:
6:51:15
